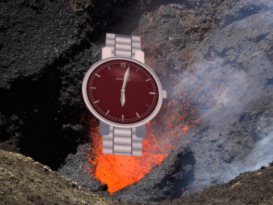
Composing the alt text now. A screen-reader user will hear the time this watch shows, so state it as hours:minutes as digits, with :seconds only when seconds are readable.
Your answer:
6:02
